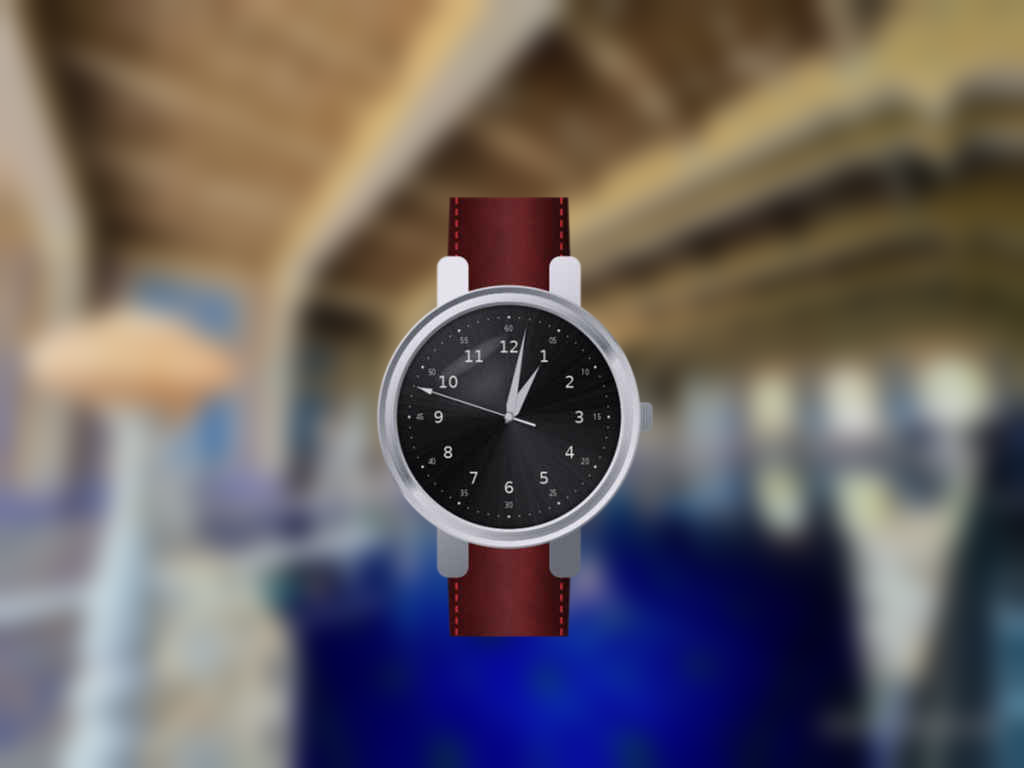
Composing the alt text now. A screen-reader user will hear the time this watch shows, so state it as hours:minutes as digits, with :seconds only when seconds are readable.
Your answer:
1:01:48
